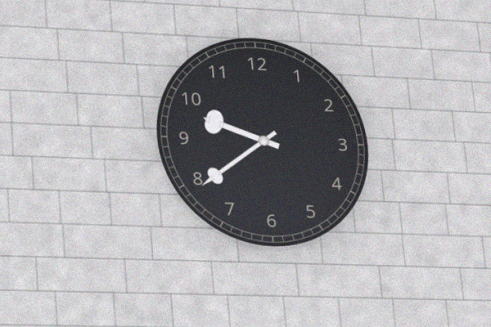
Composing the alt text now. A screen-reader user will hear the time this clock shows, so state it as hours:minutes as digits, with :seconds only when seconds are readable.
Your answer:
9:39
